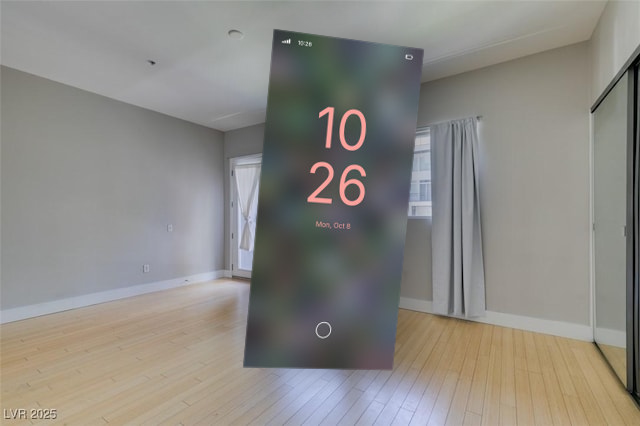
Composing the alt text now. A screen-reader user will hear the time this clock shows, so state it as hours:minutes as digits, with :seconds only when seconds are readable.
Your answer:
10:26
